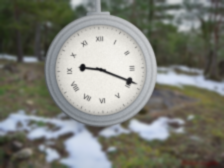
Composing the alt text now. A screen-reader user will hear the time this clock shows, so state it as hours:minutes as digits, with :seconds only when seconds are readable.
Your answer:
9:19
